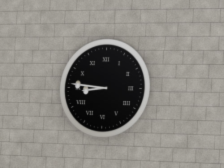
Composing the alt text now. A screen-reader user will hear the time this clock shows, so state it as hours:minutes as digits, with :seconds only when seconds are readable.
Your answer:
8:46
